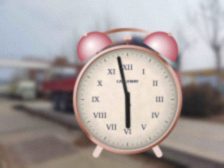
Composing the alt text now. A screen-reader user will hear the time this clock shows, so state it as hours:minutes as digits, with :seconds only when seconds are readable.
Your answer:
5:58
